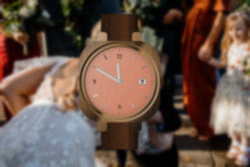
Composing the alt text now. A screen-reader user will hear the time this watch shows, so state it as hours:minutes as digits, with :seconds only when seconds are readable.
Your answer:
11:50
